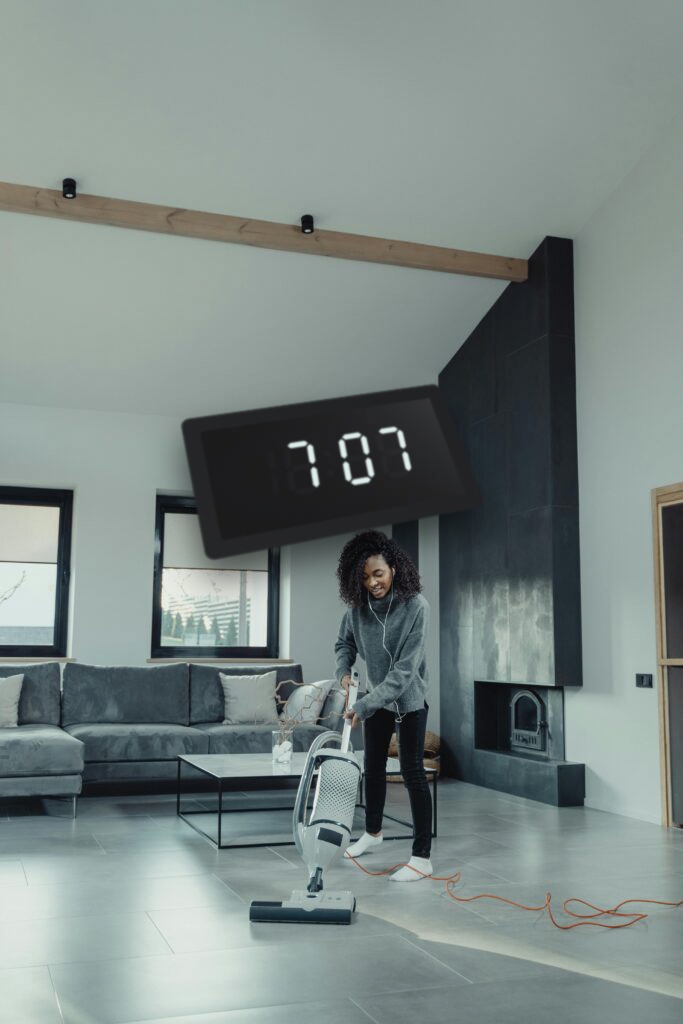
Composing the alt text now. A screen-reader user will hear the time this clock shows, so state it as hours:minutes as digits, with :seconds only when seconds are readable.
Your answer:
7:07
